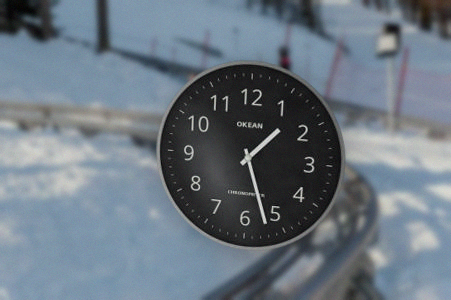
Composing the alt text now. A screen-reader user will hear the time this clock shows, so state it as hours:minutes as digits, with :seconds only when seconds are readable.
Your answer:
1:27
